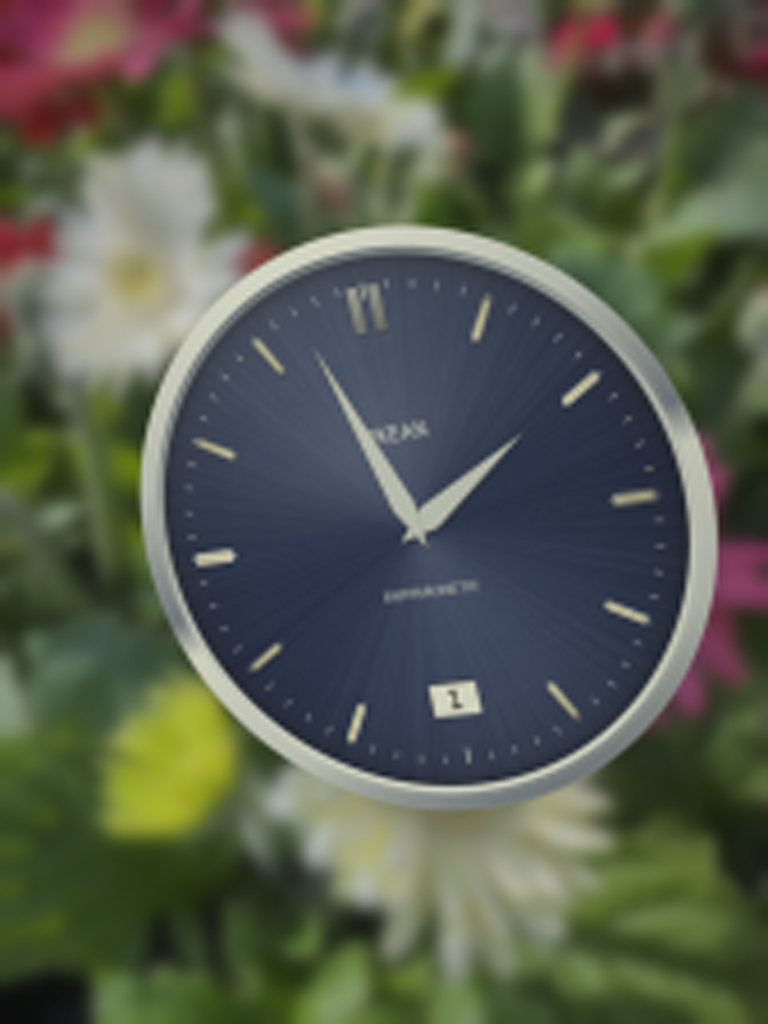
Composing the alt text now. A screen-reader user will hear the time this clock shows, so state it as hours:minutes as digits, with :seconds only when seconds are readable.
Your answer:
1:57
